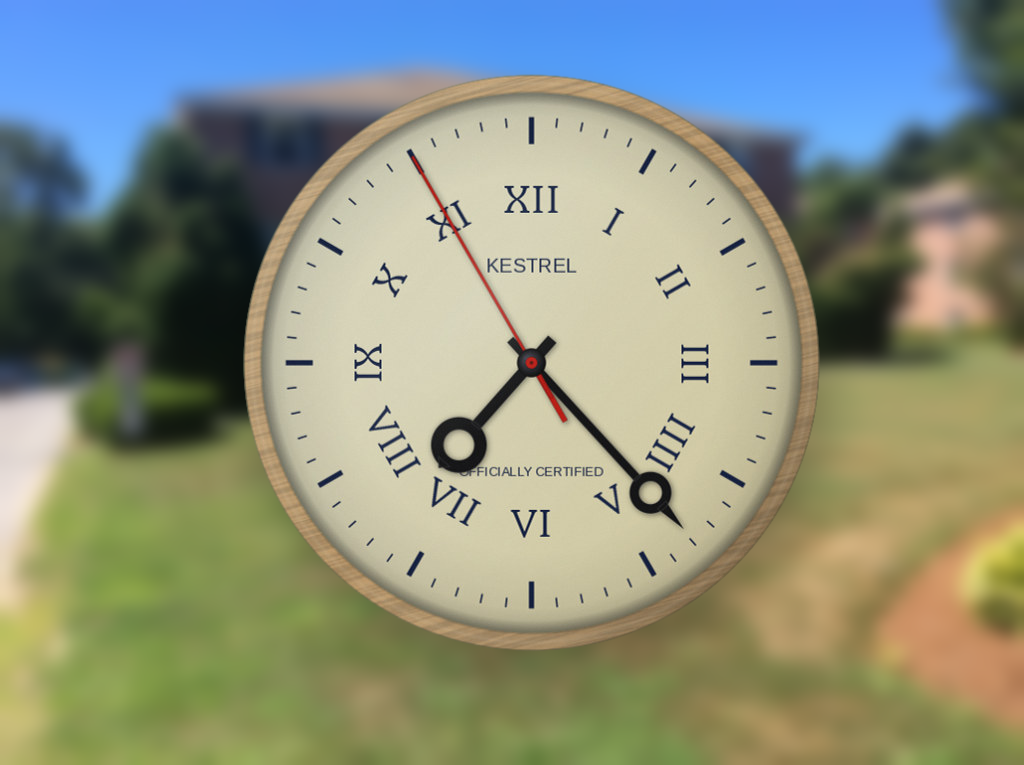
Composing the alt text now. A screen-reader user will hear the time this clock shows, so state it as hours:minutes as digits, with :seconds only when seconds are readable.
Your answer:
7:22:55
